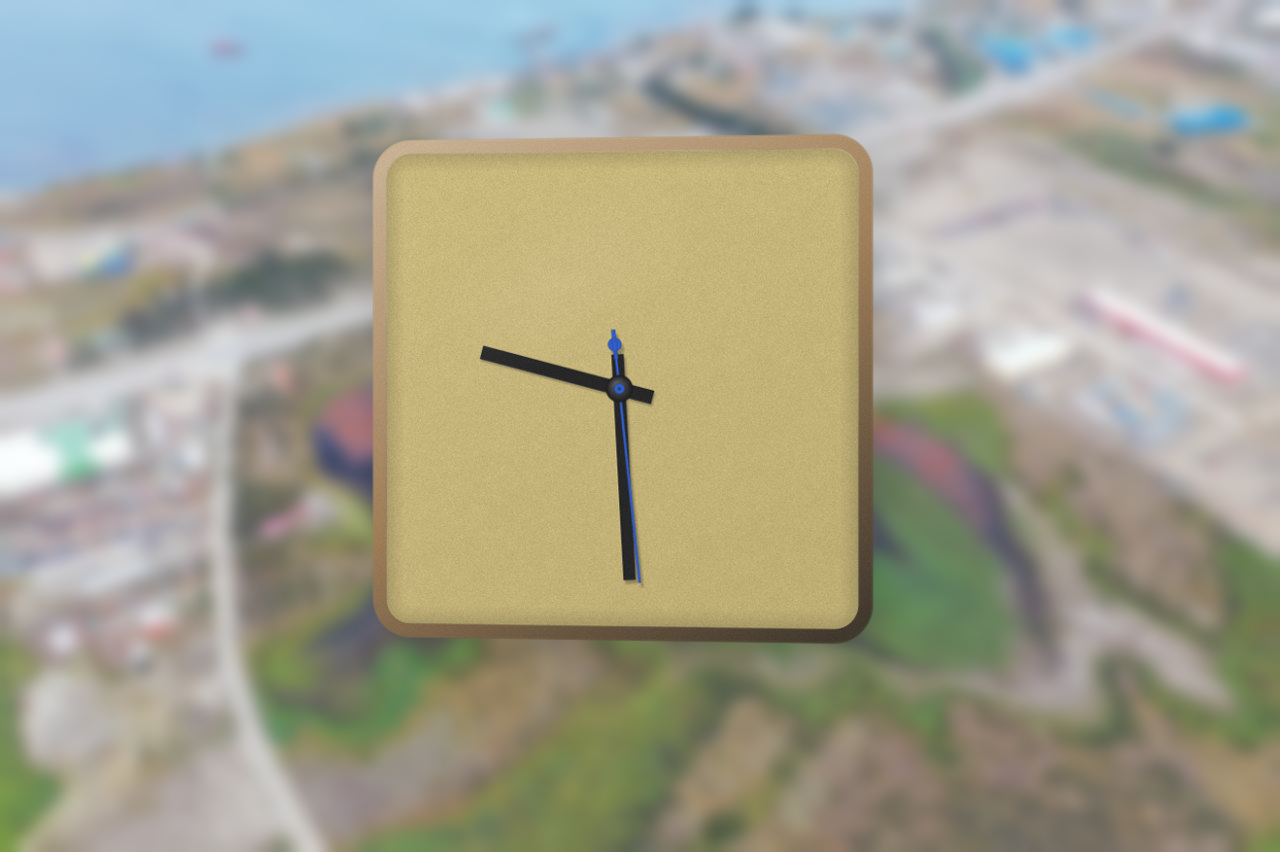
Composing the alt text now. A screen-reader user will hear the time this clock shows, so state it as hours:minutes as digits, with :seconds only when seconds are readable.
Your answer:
9:29:29
